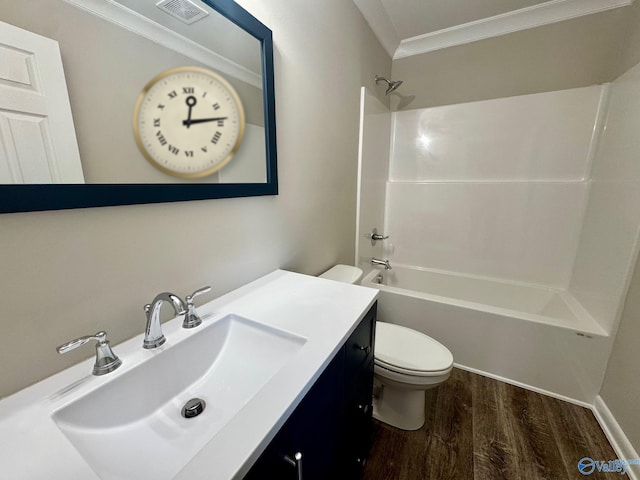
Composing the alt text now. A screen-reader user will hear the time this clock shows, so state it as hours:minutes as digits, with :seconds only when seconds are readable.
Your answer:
12:14
